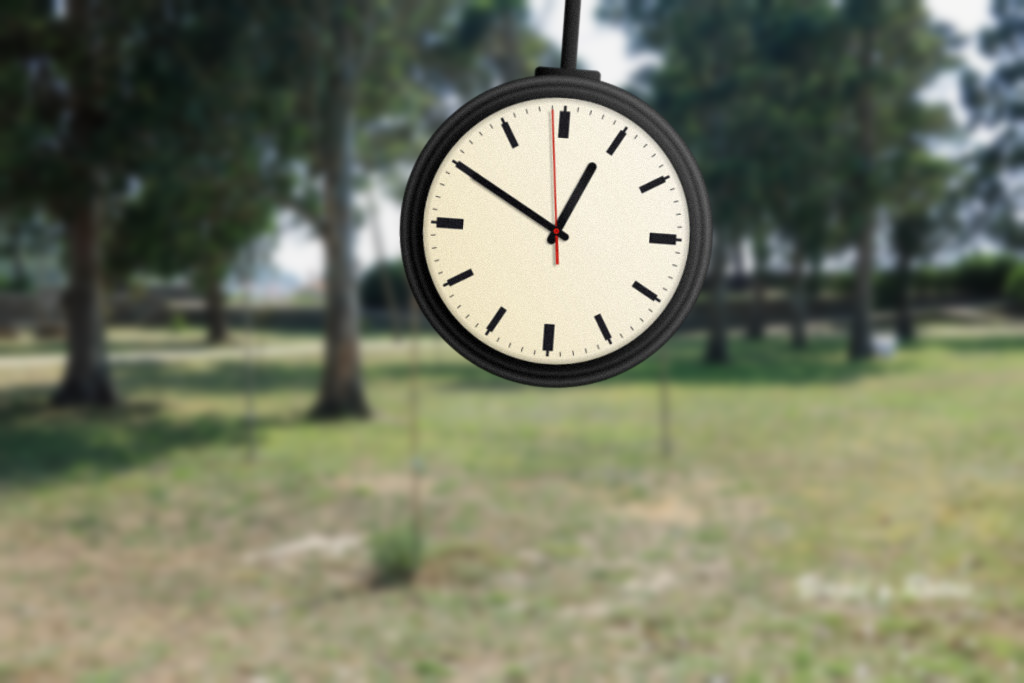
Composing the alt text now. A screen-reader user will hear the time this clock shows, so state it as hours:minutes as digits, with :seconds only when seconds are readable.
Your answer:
12:49:59
